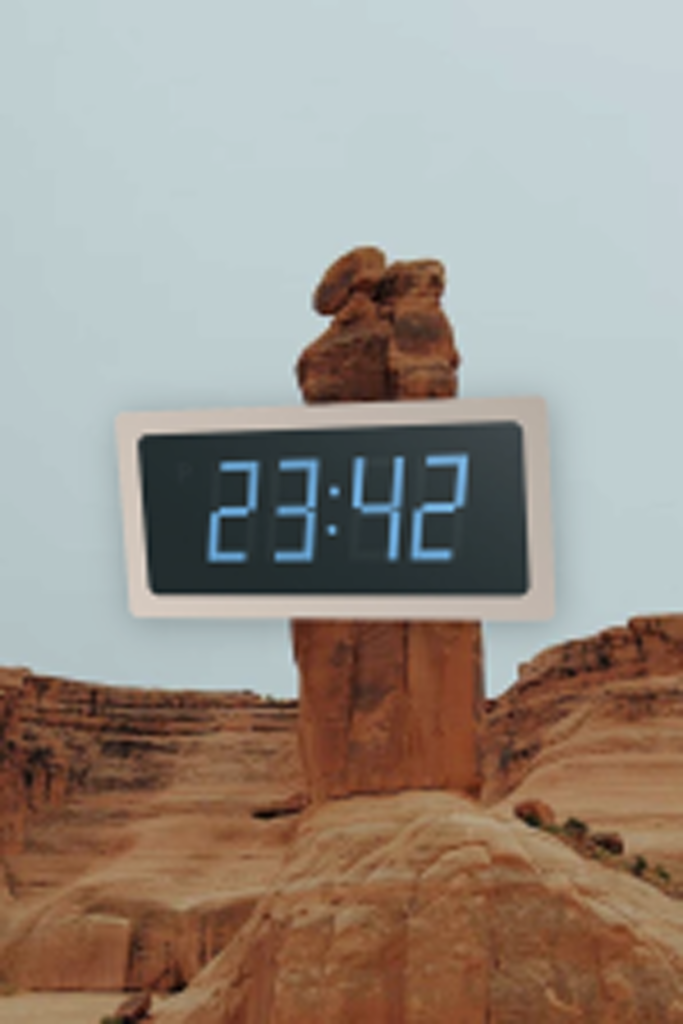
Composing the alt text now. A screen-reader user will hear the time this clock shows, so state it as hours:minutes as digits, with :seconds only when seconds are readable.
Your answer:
23:42
